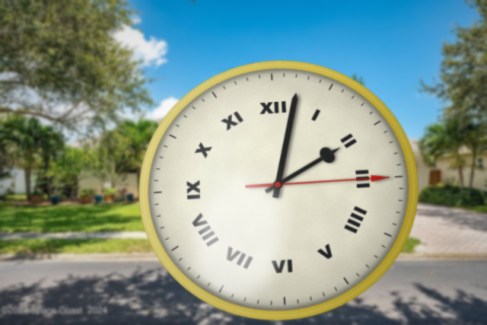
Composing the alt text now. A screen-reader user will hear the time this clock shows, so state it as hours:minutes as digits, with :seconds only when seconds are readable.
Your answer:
2:02:15
